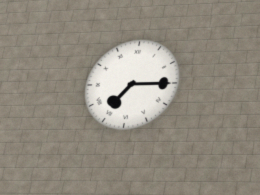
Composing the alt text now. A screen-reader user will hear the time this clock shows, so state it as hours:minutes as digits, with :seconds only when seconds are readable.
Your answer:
7:15
